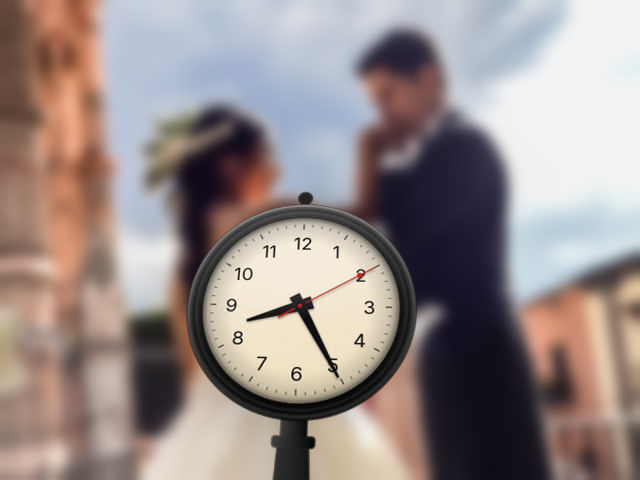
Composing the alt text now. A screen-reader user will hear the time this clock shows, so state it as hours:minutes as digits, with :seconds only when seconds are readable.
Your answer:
8:25:10
